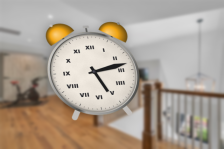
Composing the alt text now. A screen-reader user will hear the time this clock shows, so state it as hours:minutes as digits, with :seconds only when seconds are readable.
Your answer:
5:13
